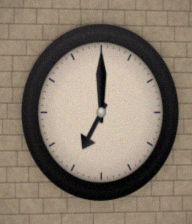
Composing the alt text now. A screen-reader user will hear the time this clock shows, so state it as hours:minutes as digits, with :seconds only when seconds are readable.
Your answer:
7:00
